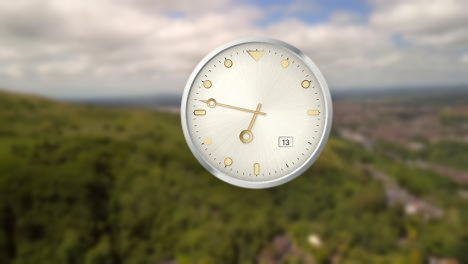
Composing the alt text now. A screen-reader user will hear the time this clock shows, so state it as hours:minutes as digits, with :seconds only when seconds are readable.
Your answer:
6:47
